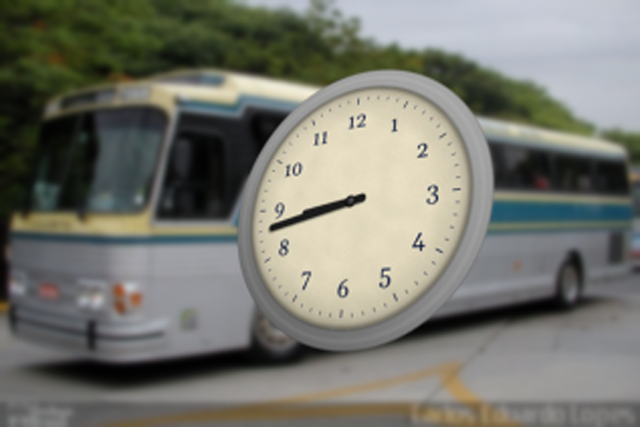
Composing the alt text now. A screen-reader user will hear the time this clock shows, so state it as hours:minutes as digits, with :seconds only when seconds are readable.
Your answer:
8:43
